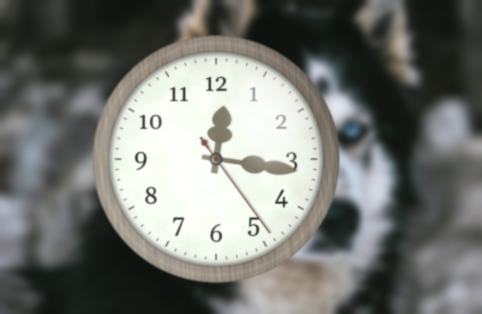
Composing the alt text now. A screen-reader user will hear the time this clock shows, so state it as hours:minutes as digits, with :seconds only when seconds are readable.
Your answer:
12:16:24
